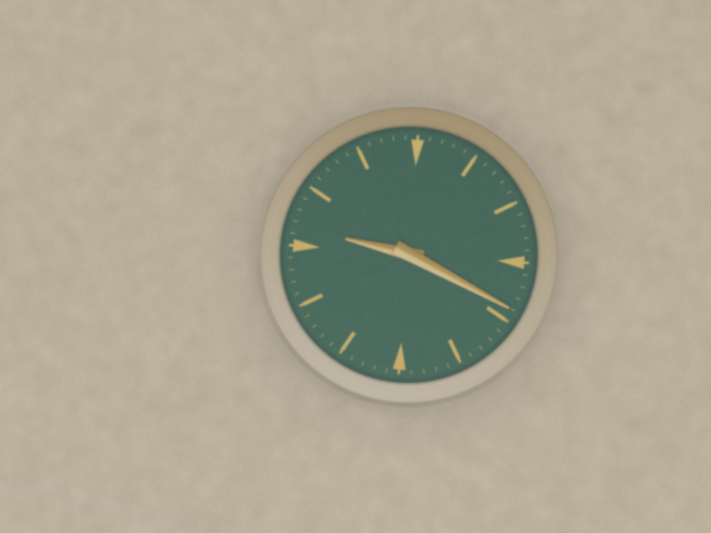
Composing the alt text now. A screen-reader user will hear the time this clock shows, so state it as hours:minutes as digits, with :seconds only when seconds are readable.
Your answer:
9:19
